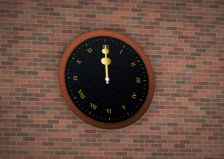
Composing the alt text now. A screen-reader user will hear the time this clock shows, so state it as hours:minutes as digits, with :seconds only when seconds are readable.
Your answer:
12:00
